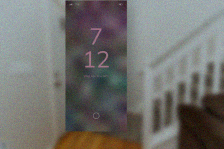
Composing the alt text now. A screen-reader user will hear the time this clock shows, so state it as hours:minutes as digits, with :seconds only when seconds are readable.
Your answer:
7:12
